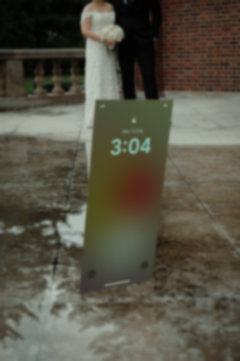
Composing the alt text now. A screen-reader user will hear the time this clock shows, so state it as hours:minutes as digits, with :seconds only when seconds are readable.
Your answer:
3:04
